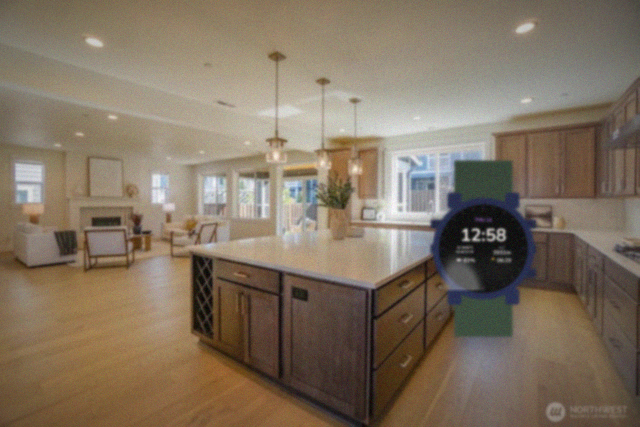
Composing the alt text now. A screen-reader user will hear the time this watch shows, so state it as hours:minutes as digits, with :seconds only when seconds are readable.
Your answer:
12:58
